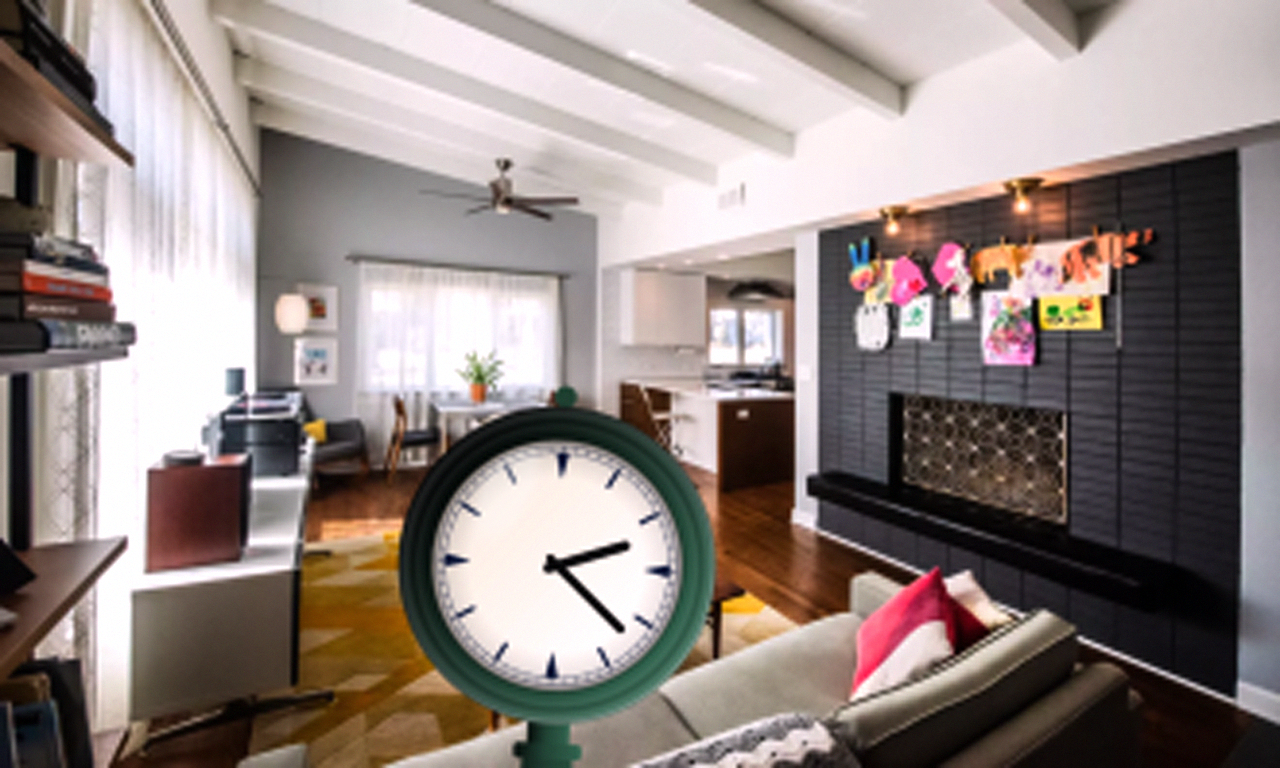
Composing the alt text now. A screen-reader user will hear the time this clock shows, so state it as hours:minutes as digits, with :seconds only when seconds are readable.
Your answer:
2:22
